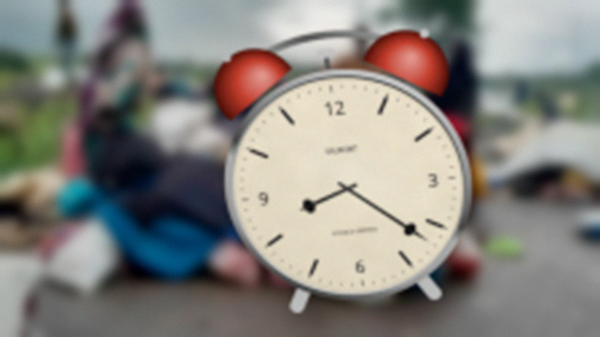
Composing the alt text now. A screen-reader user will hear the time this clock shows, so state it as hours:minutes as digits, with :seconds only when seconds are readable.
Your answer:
8:22
